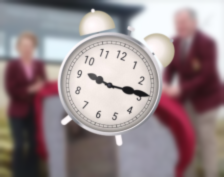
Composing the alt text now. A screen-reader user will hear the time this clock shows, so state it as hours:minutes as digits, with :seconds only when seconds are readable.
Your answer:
9:14
